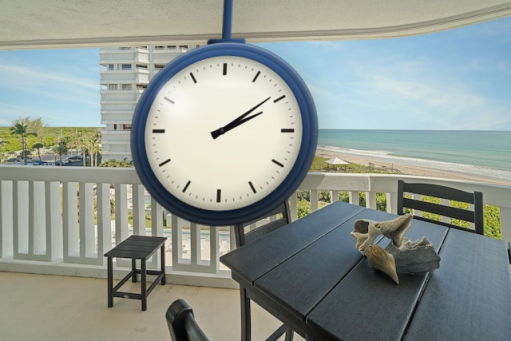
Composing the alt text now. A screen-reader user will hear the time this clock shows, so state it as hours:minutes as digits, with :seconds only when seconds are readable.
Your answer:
2:09
